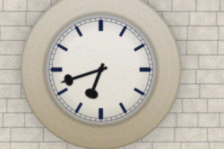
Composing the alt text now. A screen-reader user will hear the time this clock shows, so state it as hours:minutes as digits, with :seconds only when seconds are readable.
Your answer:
6:42
